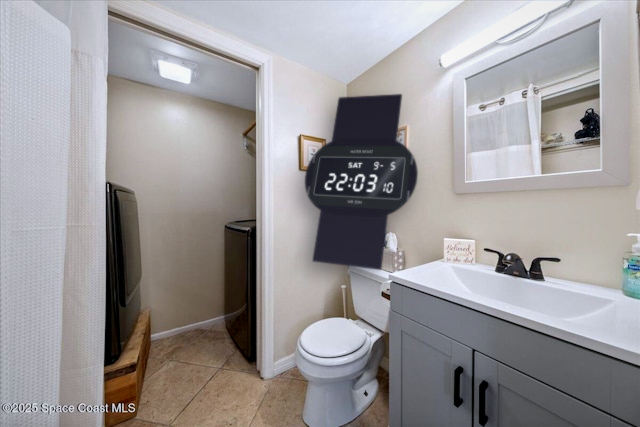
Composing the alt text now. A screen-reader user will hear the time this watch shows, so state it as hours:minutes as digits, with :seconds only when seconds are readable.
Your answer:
22:03:10
